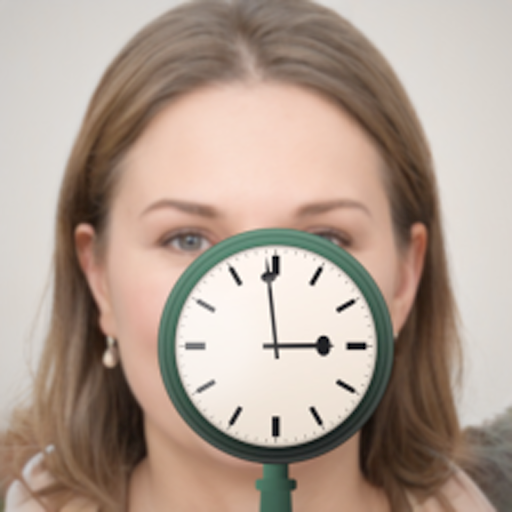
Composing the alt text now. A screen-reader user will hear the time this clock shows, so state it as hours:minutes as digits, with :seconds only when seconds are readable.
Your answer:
2:59
